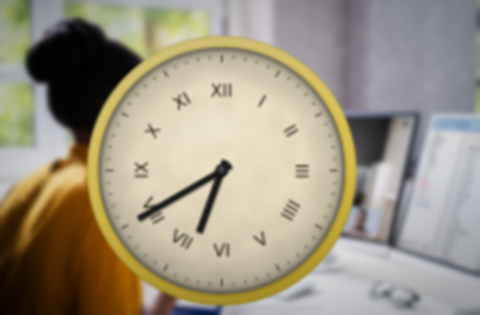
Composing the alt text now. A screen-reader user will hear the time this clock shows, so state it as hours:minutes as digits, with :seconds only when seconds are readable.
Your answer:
6:40
